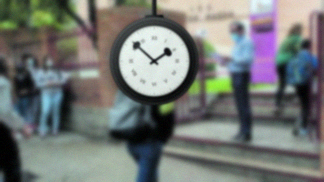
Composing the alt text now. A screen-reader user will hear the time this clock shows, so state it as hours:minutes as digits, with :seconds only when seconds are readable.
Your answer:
1:52
